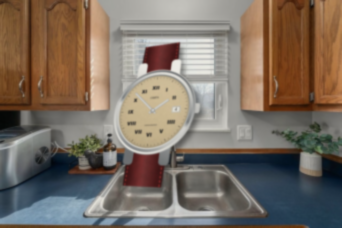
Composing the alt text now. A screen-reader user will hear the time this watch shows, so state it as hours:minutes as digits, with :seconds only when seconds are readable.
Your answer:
1:52
